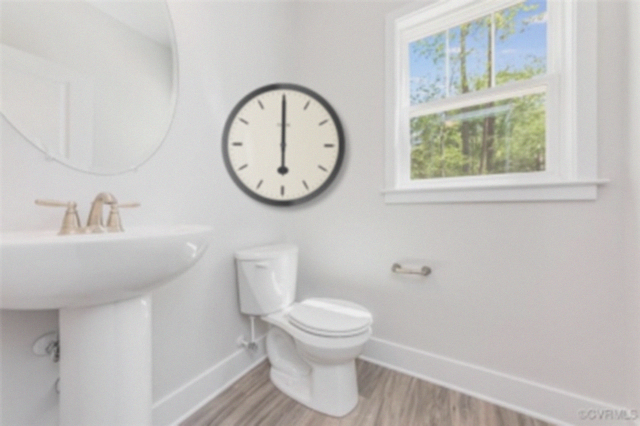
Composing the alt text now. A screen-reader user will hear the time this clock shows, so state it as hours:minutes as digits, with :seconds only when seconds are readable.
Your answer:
6:00
